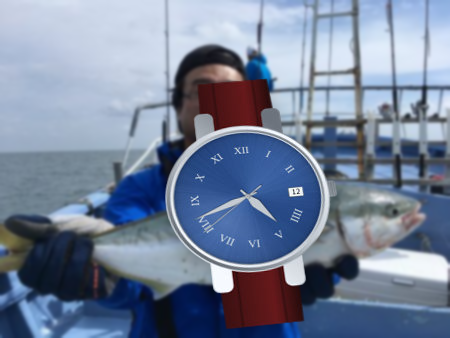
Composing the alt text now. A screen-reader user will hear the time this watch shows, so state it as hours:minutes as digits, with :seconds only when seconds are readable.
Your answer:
4:41:39
